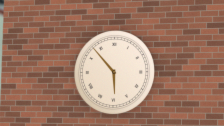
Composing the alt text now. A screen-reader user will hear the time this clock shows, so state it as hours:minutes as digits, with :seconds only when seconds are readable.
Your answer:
5:53
